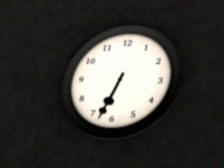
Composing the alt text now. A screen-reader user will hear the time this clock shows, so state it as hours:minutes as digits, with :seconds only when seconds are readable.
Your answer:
6:33
